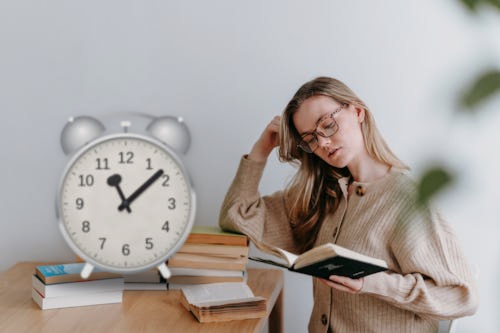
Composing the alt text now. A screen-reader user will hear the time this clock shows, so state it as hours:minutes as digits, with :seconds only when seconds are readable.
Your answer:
11:08
